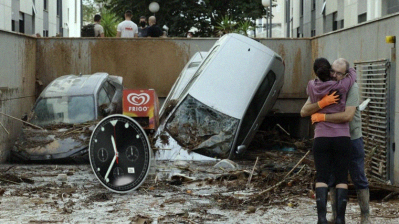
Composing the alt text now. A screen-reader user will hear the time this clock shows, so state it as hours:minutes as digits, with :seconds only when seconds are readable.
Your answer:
11:36
